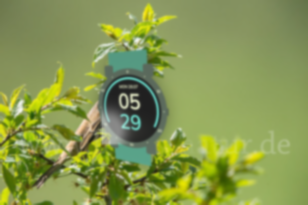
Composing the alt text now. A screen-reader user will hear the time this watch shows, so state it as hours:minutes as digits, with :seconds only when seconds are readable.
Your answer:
5:29
